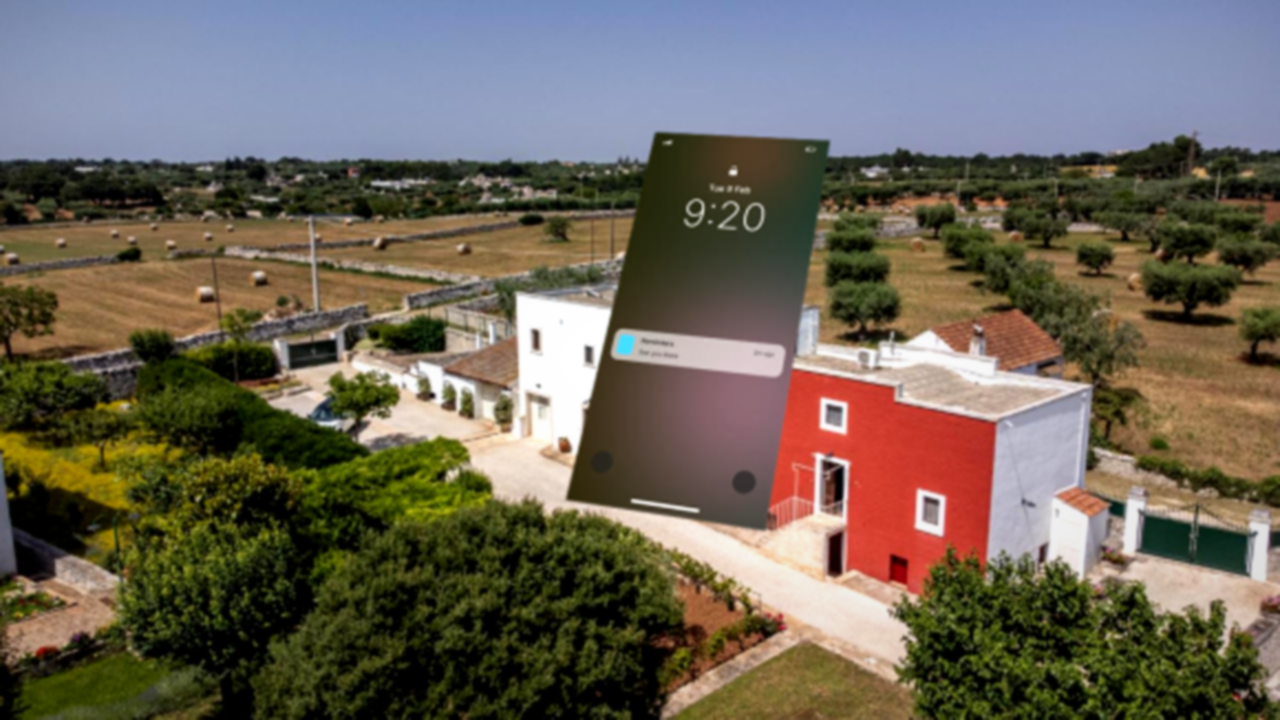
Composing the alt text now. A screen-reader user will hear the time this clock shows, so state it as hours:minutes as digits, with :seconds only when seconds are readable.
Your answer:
9:20
